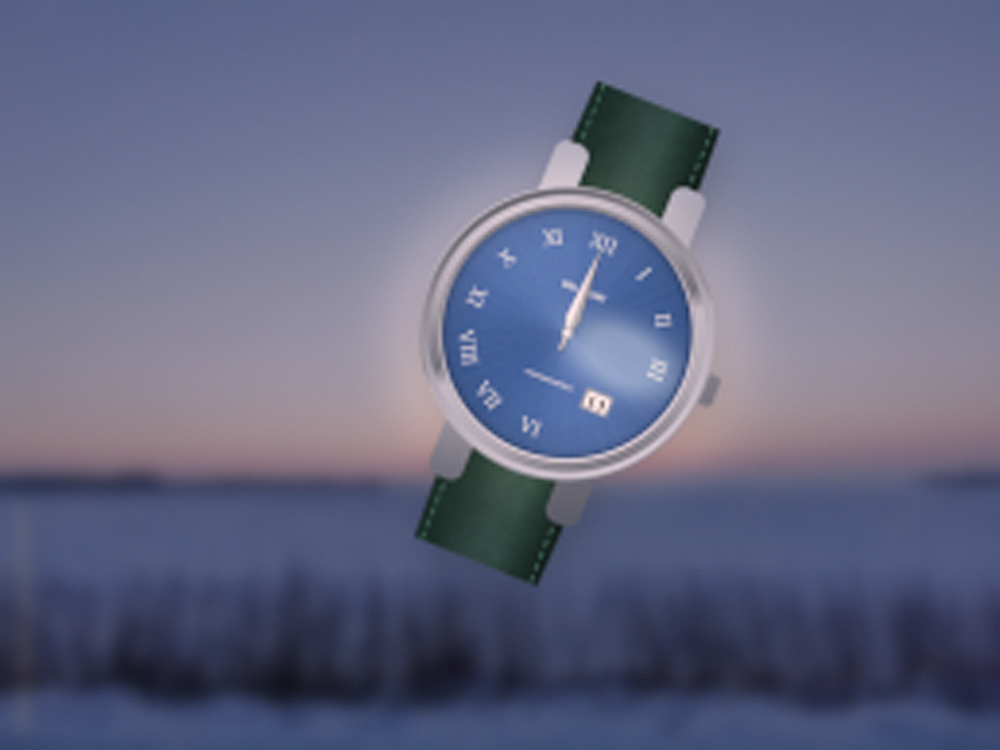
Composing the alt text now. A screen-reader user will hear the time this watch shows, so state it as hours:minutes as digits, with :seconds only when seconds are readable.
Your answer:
12:00
